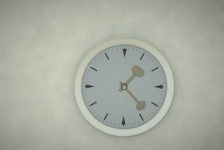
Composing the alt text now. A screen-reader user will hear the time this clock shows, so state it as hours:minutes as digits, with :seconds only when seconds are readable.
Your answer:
1:23
